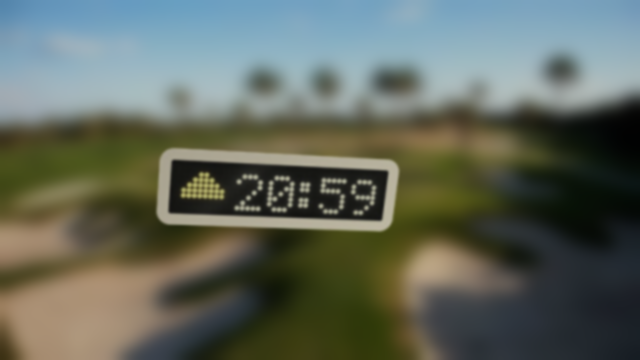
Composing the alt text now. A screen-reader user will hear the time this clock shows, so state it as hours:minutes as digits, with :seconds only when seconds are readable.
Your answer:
20:59
